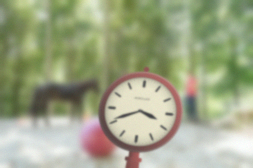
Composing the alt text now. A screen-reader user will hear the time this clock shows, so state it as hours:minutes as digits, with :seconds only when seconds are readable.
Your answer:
3:41
